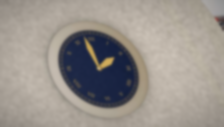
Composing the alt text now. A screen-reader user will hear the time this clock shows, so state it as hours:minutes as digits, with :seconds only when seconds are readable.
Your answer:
1:58
